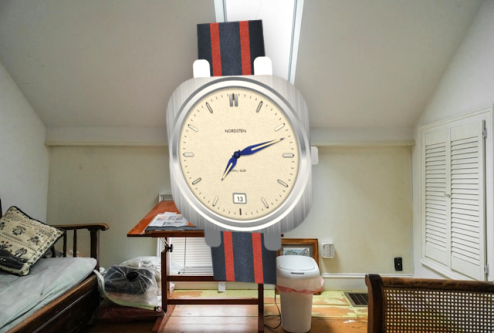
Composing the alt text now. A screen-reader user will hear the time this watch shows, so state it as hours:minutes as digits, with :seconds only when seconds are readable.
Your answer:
7:12
